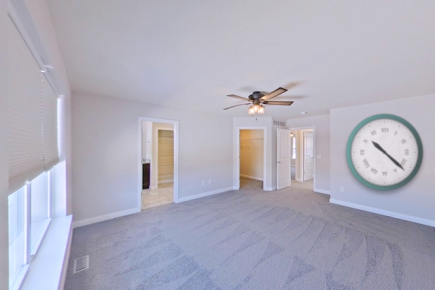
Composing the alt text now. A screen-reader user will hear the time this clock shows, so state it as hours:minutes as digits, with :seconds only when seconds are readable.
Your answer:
10:22
